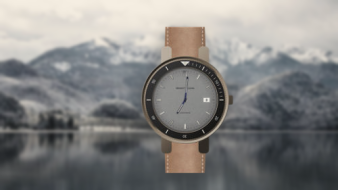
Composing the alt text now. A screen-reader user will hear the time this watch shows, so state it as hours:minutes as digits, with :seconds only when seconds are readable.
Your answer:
7:01
